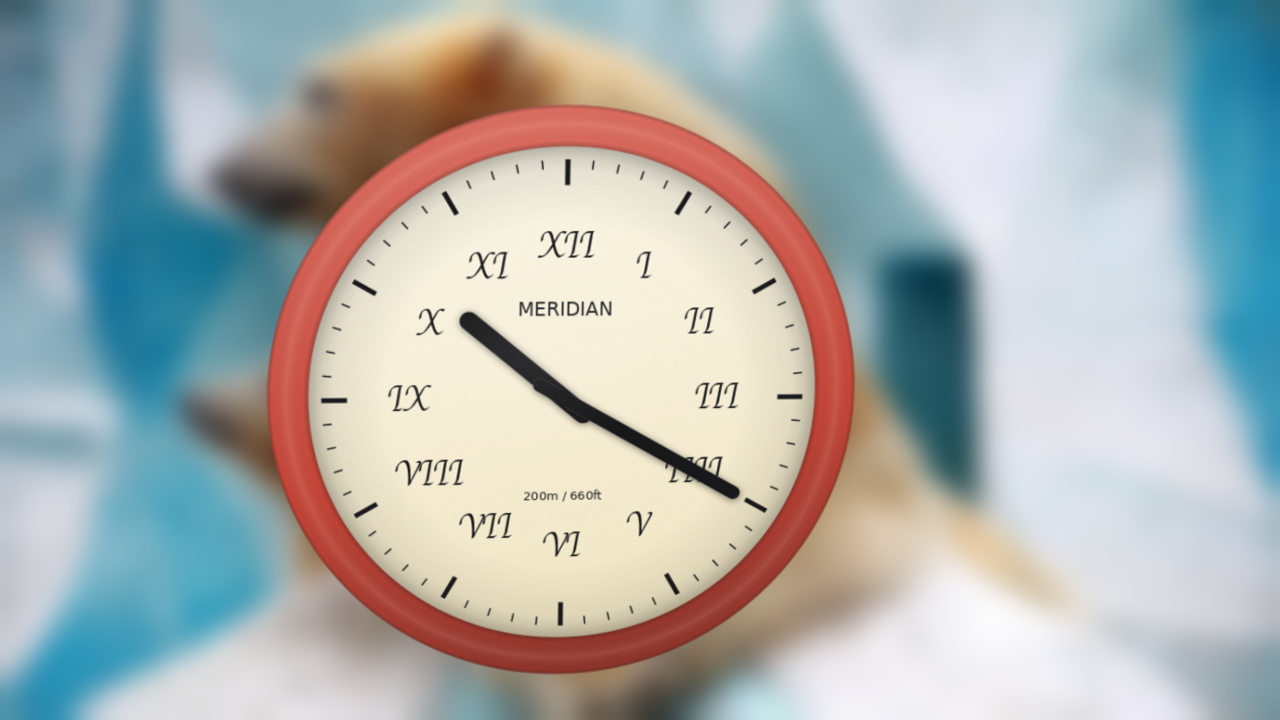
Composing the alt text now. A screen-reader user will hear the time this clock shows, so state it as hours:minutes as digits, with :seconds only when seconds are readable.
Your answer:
10:20
